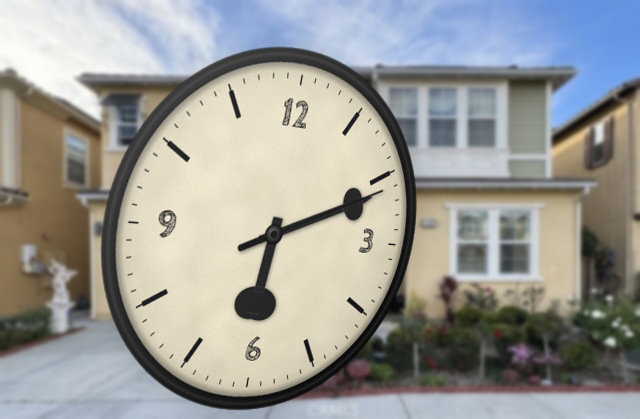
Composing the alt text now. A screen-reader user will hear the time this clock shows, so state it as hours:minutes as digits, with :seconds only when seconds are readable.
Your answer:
6:11:11
